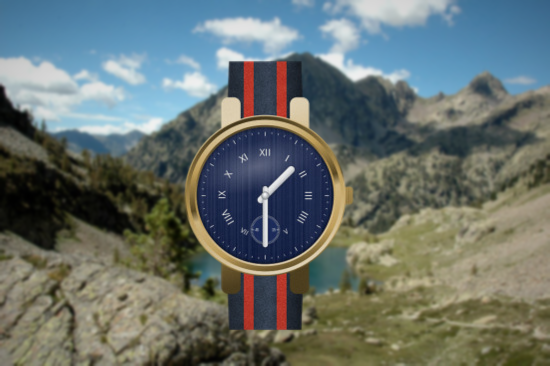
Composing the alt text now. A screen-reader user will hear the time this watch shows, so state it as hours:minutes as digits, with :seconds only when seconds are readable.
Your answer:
1:30
